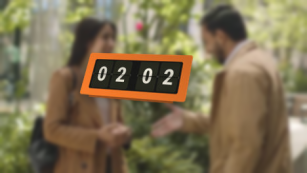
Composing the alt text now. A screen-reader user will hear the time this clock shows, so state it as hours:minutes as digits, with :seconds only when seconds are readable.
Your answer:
2:02
